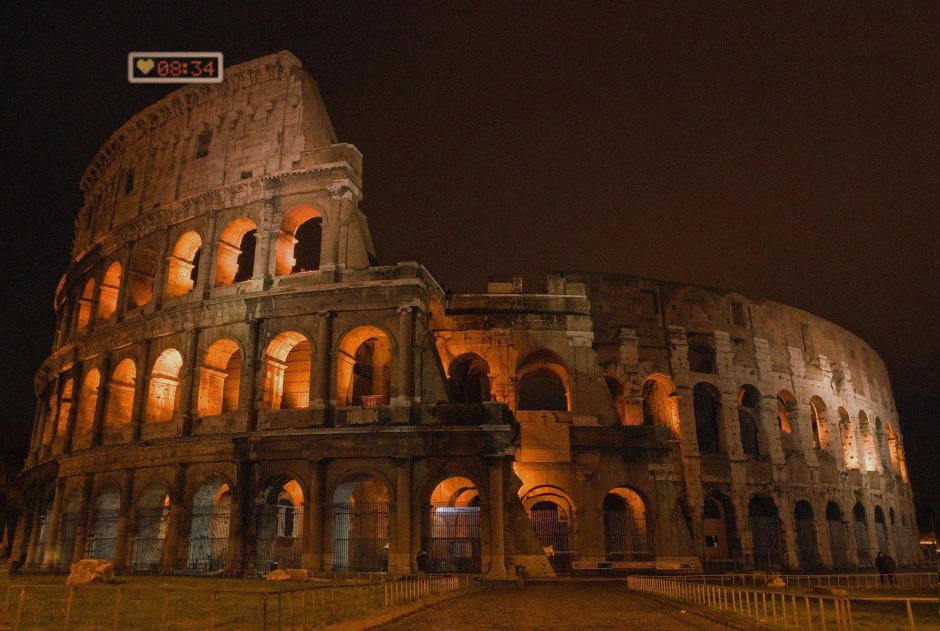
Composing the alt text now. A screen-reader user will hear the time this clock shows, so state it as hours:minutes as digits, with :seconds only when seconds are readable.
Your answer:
8:34
